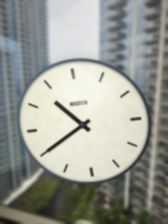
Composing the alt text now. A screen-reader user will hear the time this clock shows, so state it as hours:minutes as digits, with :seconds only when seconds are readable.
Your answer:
10:40
